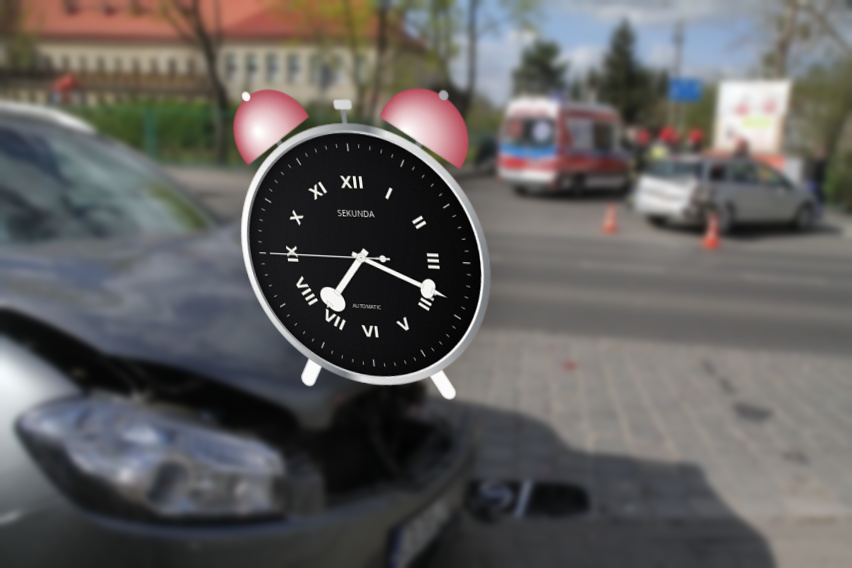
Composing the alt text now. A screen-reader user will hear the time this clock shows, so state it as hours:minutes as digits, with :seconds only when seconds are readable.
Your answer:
7:18:45
